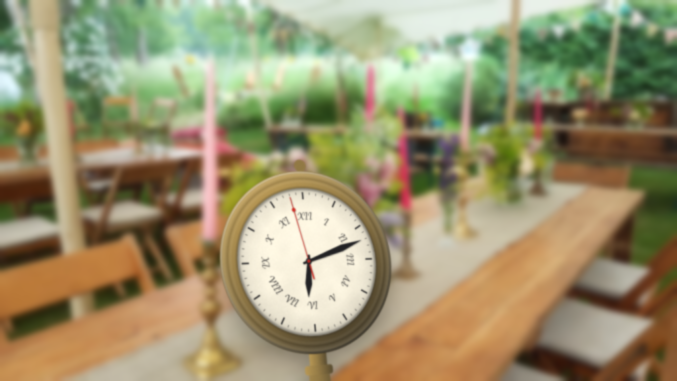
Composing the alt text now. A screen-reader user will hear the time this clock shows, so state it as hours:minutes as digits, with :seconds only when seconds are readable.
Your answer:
6:11:58
